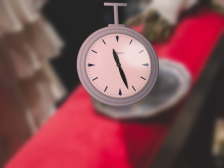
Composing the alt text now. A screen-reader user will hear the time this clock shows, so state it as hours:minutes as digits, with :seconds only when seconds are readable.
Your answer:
11:27
